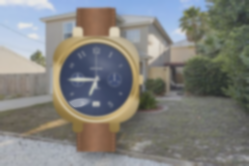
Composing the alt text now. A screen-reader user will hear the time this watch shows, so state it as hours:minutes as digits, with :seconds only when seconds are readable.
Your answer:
6:45
